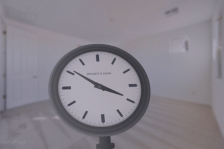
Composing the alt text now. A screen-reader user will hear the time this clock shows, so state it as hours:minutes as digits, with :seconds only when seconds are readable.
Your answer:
3:51
